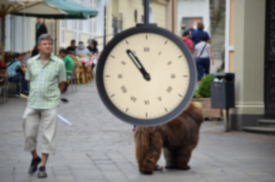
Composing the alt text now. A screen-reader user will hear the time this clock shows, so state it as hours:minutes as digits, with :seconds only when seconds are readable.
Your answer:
10:54
